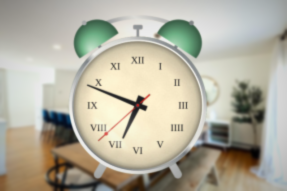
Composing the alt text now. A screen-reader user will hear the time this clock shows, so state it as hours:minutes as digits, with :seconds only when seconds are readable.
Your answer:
6:48:38
